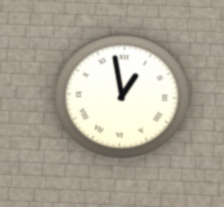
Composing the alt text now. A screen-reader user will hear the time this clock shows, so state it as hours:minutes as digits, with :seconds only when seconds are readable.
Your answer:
12:58
